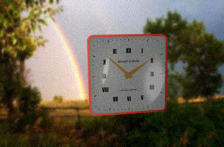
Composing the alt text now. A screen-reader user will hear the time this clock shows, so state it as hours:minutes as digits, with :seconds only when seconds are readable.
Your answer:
1:52
